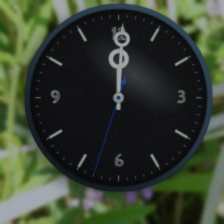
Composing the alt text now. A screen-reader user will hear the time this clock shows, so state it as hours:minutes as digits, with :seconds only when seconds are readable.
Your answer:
12:00:33
